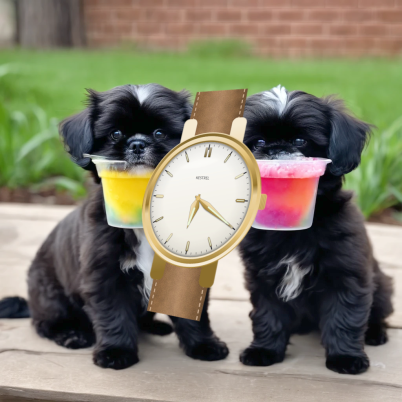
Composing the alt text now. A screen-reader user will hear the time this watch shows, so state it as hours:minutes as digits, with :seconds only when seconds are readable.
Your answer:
6:20
